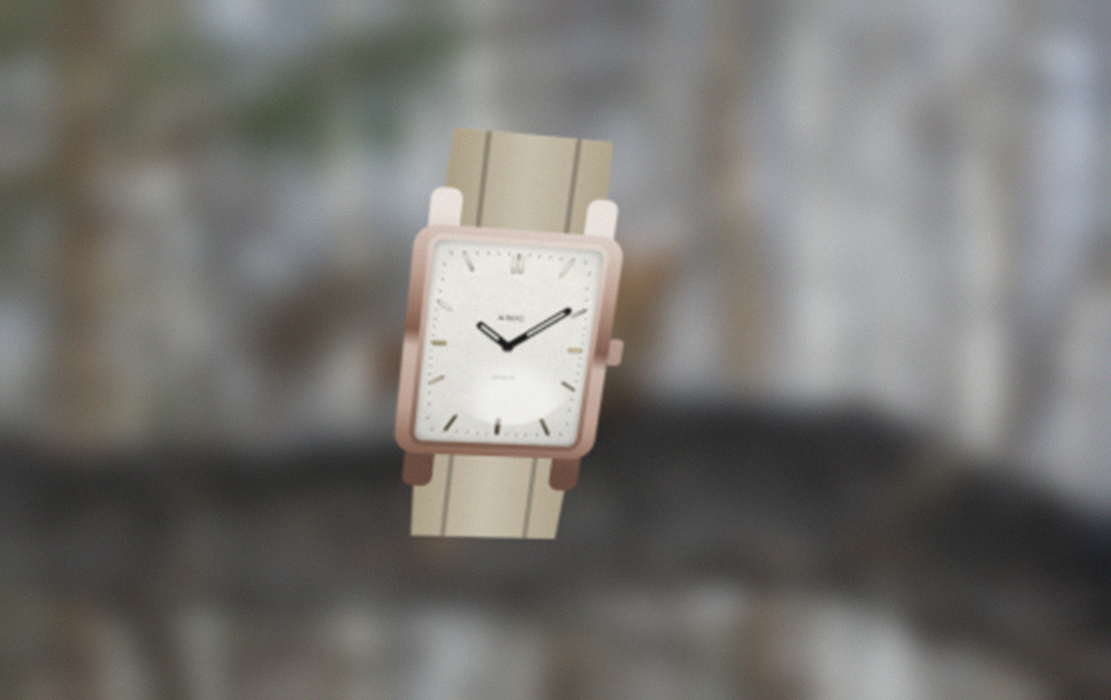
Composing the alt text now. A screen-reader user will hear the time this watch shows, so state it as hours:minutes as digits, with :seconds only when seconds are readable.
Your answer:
10:09
